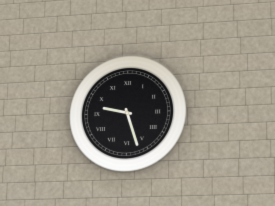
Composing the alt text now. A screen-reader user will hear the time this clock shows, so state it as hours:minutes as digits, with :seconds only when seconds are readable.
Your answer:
9:27
